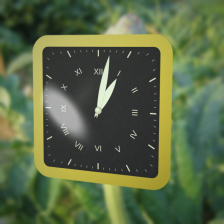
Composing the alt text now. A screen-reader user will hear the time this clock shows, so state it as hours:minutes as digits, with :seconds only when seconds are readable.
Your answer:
1:02
